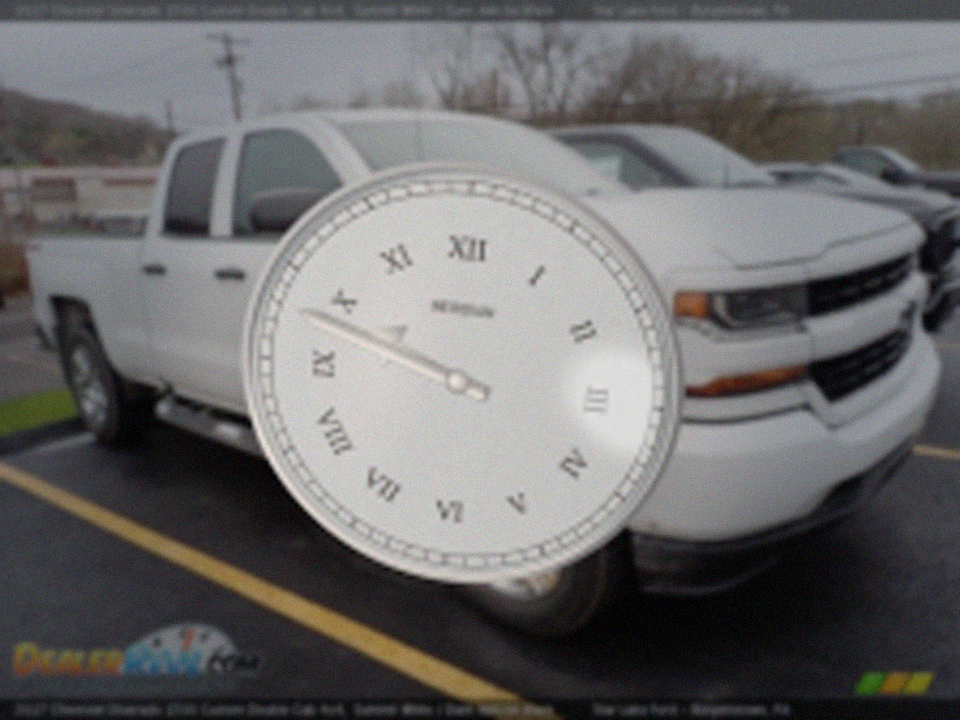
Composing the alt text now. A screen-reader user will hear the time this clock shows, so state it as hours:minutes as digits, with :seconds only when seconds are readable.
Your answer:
9:48
